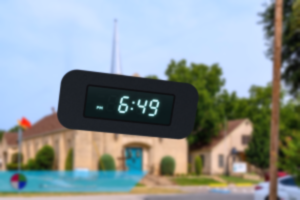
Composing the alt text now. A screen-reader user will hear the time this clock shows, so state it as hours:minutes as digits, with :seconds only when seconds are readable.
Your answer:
6:49
